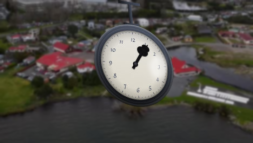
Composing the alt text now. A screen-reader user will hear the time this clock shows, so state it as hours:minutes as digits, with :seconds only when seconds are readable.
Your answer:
1:06
